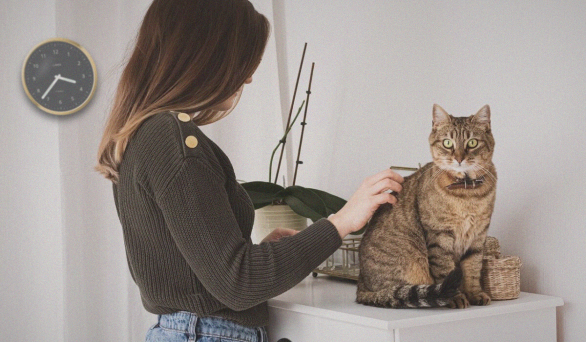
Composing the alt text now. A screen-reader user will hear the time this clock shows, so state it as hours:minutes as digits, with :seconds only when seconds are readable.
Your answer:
3:37
